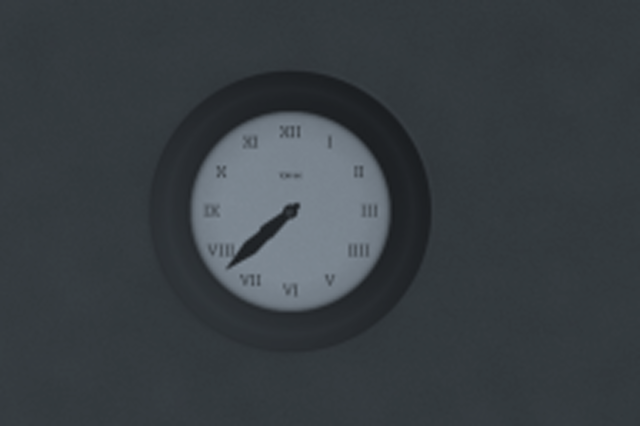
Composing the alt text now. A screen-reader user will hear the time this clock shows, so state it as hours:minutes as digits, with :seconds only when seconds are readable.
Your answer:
7:38
